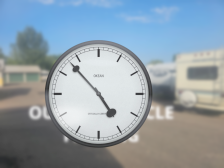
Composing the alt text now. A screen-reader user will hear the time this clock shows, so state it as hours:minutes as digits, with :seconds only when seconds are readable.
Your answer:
4:53
